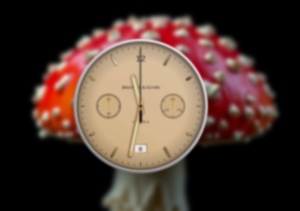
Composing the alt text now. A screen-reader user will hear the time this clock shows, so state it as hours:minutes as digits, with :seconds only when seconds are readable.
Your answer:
11:32
